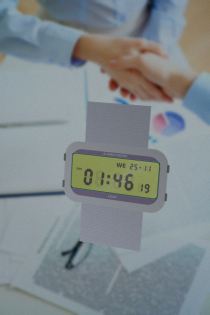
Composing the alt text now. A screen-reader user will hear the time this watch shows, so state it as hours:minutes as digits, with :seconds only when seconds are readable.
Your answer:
1:46:19
